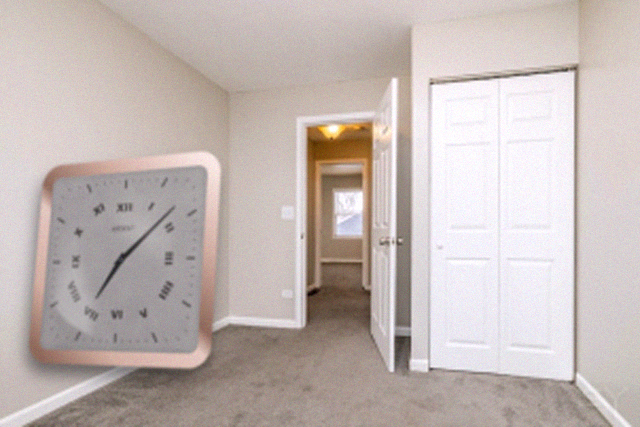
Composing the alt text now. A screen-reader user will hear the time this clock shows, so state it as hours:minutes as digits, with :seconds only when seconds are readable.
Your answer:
7:08
